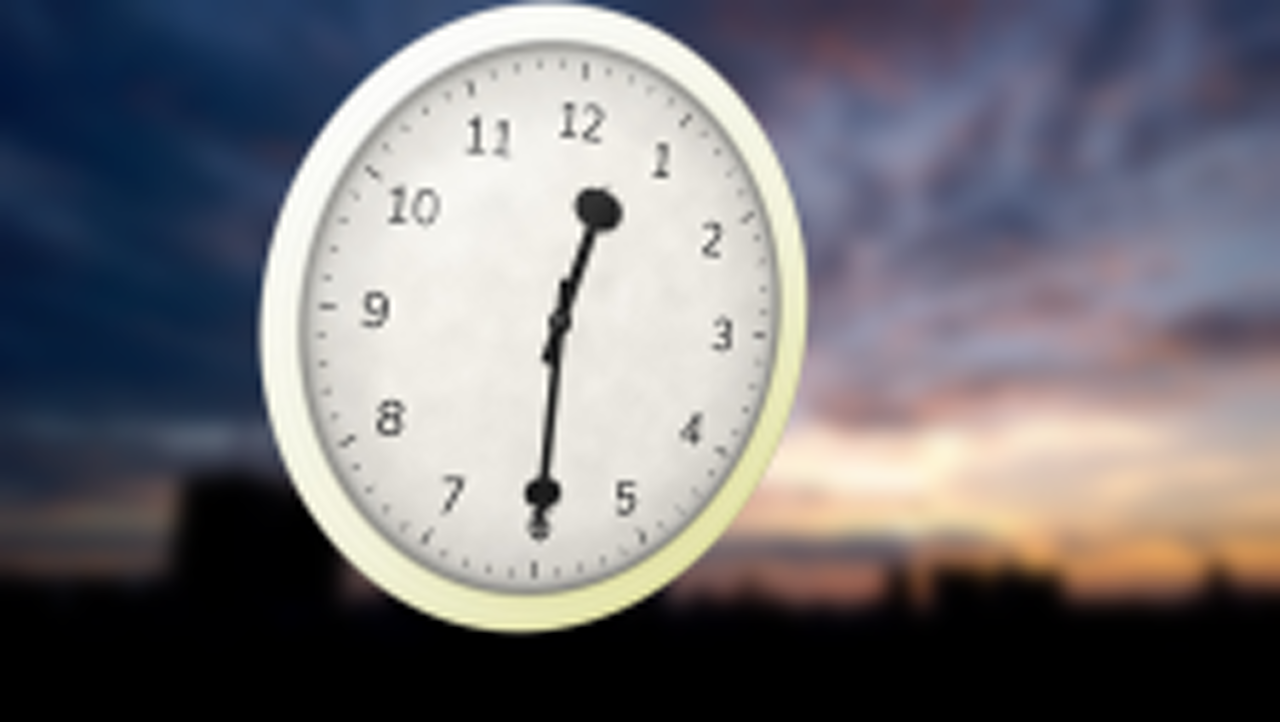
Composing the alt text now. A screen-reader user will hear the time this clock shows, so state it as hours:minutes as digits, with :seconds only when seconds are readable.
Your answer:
12:30
